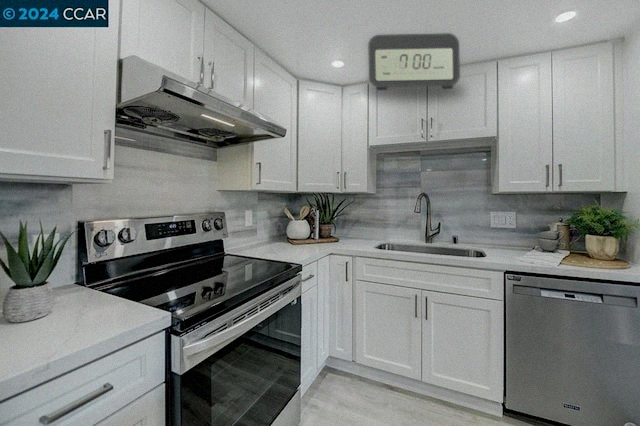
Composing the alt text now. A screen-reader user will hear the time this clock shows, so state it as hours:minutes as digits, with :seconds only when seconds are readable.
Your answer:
7:00
